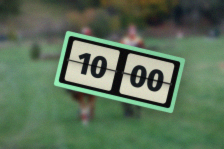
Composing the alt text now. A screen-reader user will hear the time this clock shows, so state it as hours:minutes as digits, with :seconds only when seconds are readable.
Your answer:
10:00
